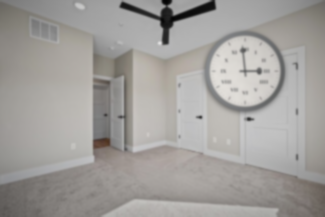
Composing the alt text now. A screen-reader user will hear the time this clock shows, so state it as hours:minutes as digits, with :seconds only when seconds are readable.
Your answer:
2:59
